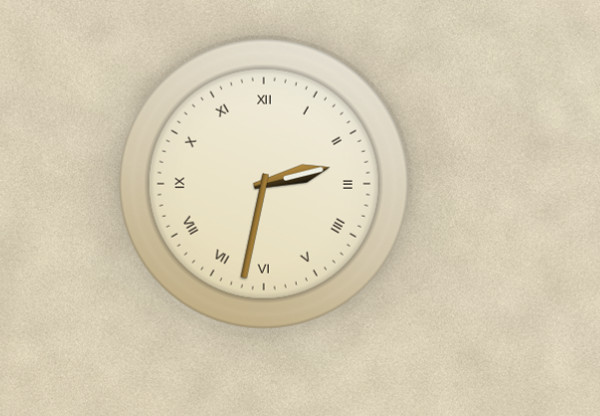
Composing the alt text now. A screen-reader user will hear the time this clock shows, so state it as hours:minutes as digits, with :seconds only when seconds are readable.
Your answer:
2:32
